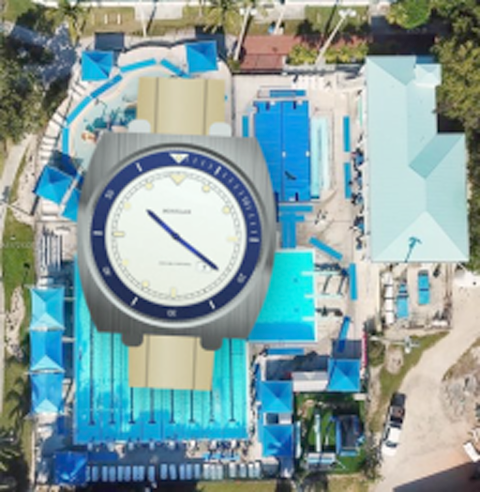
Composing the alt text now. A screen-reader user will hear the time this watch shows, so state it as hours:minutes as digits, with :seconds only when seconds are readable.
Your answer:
10:21
